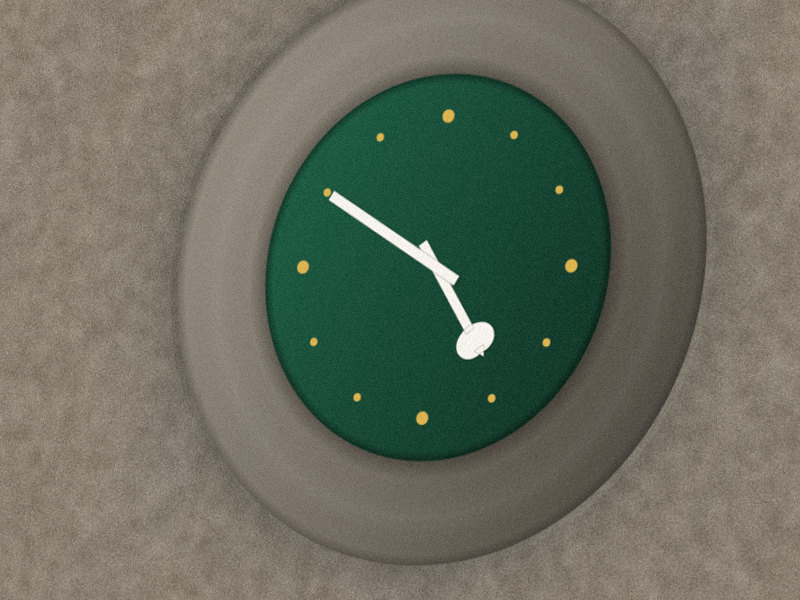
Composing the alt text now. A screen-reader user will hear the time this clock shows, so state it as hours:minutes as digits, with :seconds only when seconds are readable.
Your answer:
4:50
